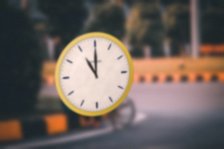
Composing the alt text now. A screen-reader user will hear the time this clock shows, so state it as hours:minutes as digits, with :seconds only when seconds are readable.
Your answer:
11:00
